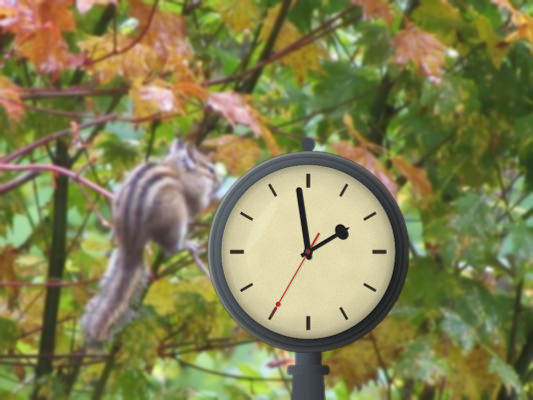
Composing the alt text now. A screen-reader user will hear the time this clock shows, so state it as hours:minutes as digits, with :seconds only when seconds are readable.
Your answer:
1:58:35
